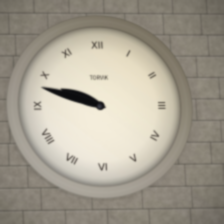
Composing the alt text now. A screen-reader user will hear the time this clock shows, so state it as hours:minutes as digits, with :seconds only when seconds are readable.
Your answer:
9:48
